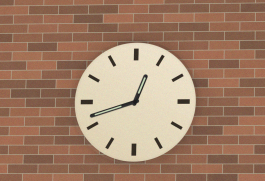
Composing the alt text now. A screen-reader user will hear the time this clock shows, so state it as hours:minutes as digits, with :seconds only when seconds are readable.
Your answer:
12:42
